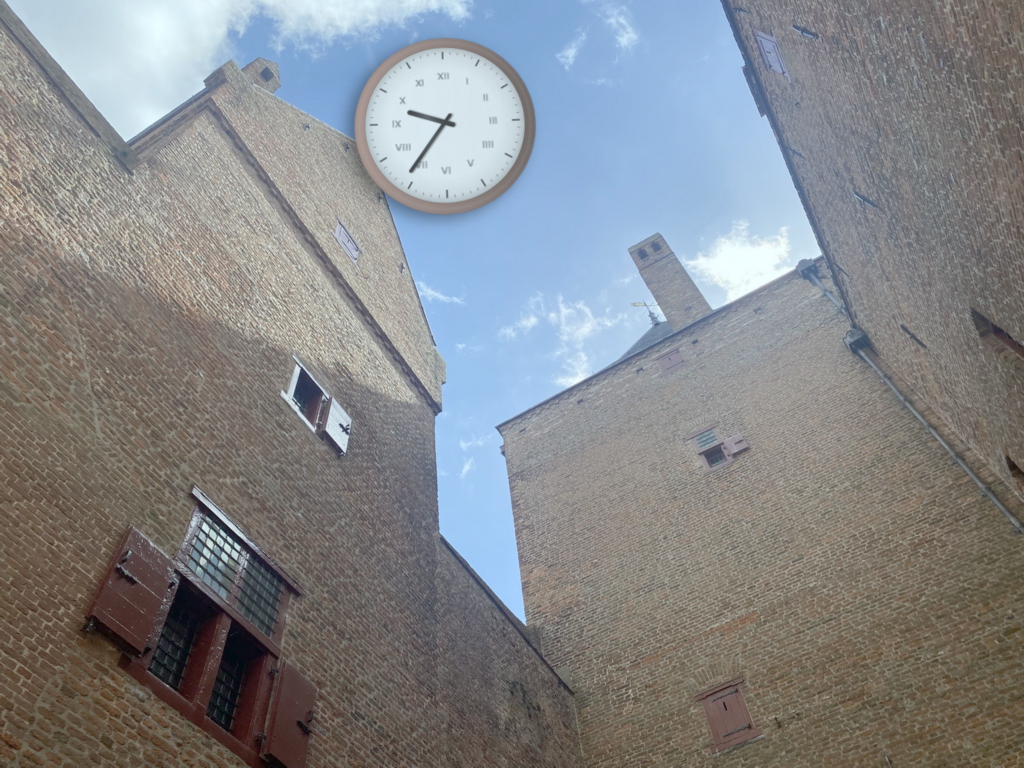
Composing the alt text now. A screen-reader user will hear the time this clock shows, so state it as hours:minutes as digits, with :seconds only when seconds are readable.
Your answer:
9:36
